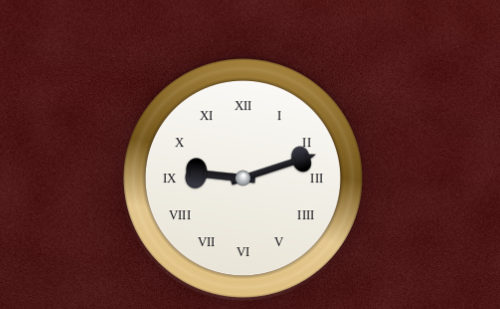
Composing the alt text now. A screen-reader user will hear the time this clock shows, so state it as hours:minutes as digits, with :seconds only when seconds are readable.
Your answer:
9:12
